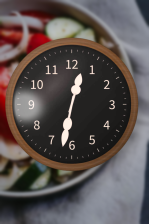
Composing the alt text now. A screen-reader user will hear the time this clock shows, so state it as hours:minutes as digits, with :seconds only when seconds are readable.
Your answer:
12:32
